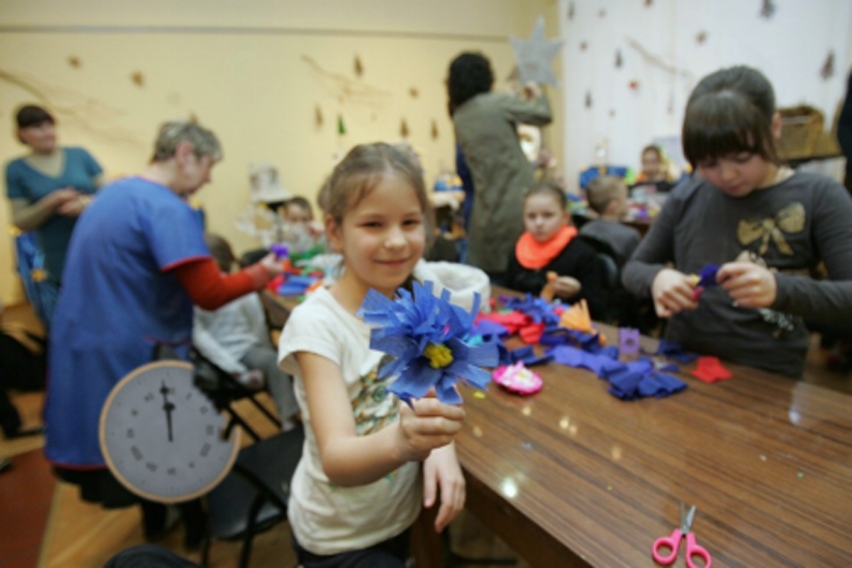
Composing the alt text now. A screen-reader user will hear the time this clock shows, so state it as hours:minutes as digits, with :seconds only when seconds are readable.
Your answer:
11:59
